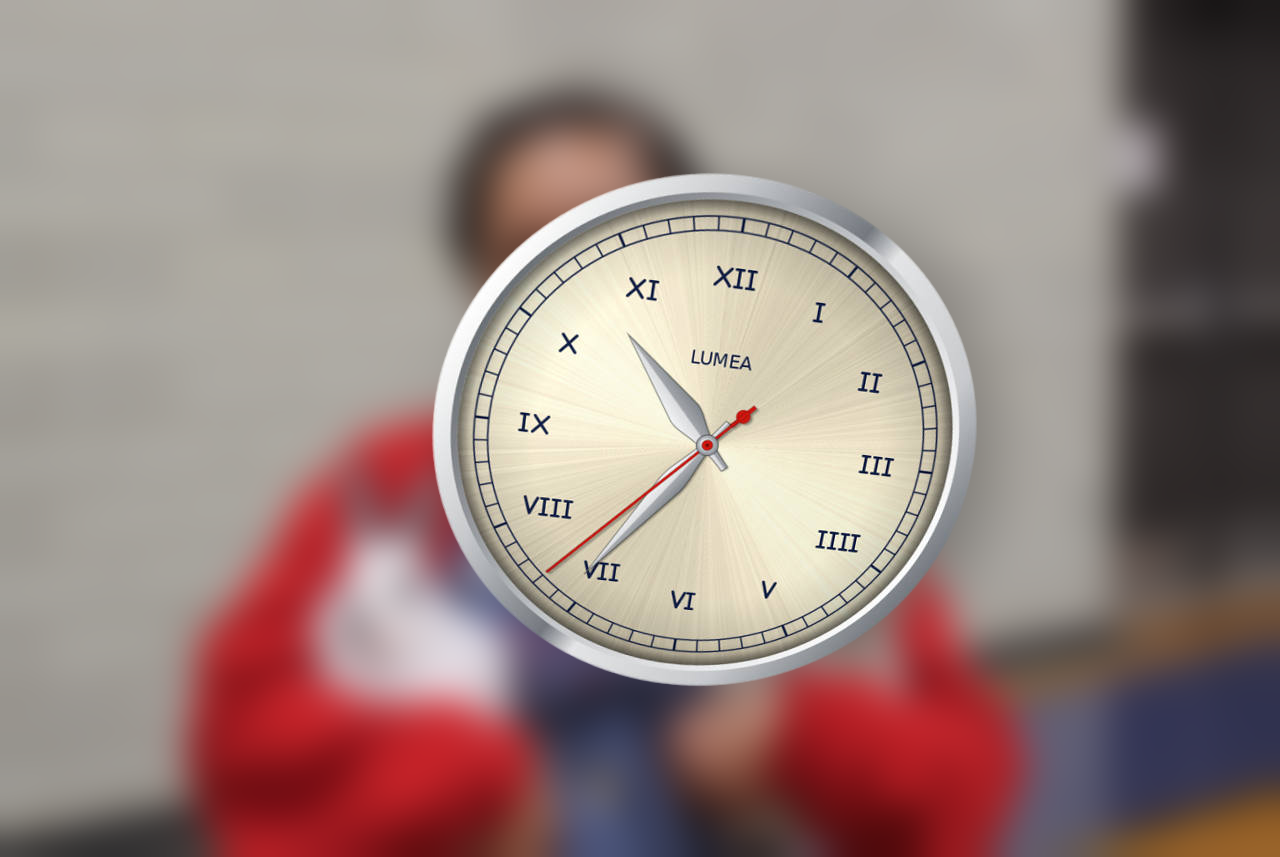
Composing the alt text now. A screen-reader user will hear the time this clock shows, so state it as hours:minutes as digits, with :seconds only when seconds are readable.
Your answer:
10:35:37
